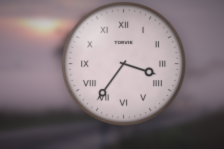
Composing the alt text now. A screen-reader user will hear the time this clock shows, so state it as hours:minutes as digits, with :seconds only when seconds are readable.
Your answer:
3:36
